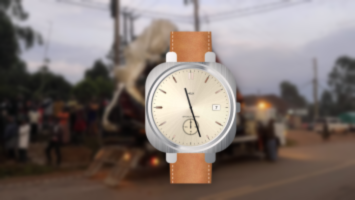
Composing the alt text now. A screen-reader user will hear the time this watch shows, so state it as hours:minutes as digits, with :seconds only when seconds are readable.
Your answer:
11:27
